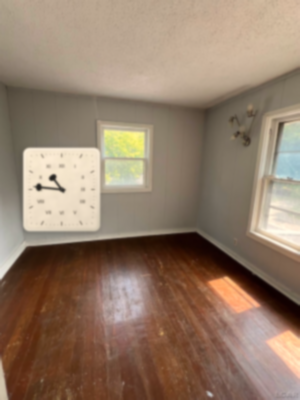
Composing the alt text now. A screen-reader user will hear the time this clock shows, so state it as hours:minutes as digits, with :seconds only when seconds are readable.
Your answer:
10:46
